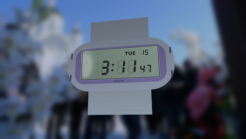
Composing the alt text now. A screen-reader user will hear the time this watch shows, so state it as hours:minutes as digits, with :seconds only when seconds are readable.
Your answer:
3:11:47
